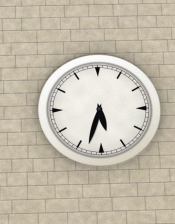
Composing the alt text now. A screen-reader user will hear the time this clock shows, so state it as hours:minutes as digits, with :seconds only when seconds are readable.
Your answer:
5:33
